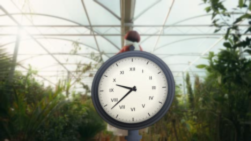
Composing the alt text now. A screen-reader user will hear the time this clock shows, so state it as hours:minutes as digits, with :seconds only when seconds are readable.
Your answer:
9:38
